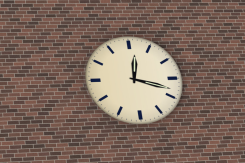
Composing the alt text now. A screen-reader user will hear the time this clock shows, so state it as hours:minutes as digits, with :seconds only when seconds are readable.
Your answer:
12:18
